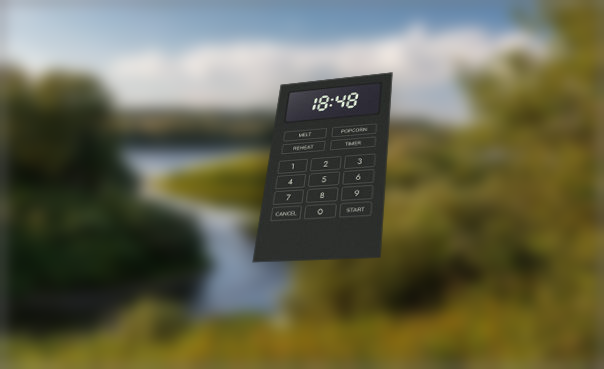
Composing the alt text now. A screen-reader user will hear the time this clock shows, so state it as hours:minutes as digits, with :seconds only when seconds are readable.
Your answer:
18:48
